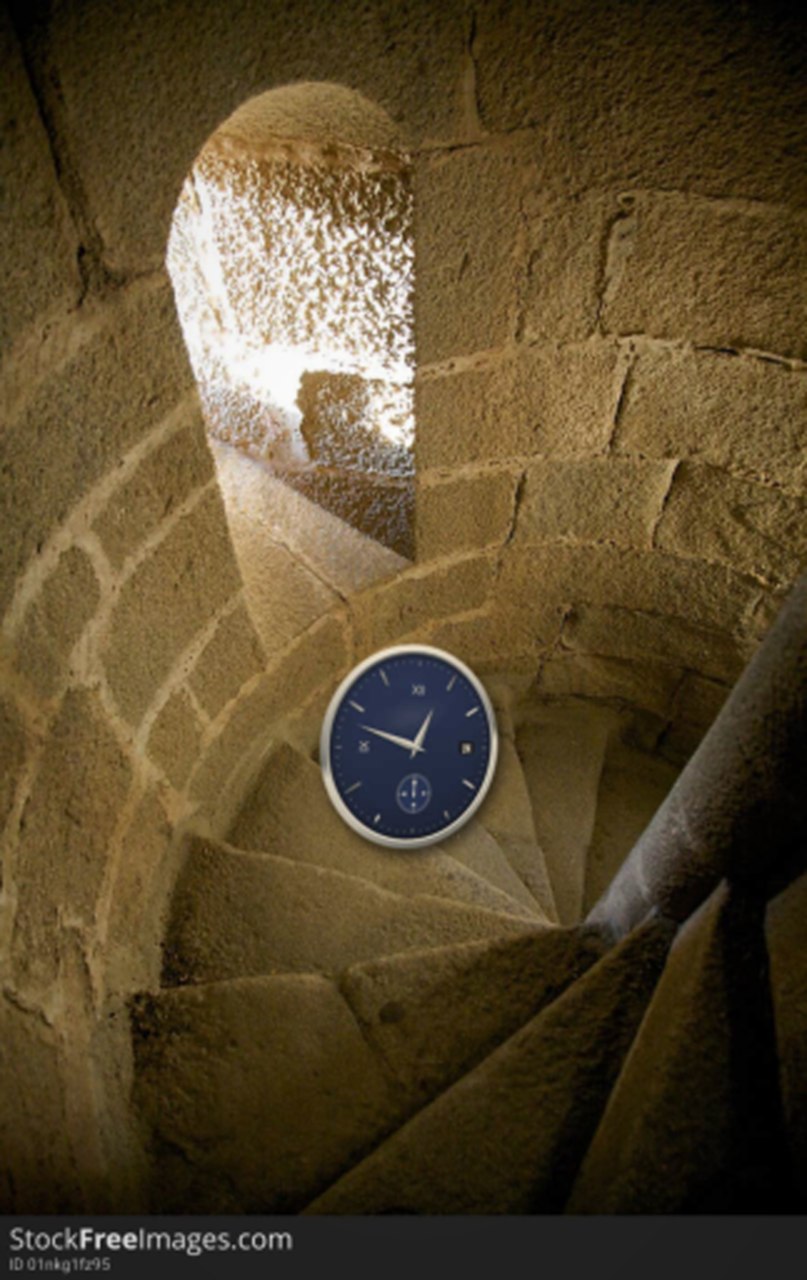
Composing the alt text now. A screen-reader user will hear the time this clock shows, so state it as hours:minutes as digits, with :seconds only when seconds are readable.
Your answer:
12:48
